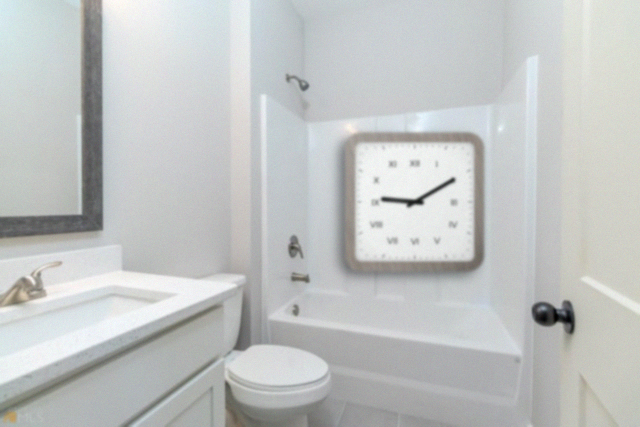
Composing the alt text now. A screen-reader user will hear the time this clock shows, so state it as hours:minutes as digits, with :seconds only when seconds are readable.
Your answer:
9:10
